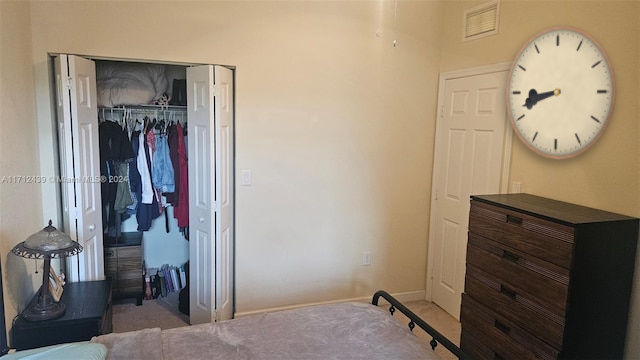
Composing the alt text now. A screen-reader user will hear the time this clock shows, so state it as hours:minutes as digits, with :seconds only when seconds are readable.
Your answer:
8:42
